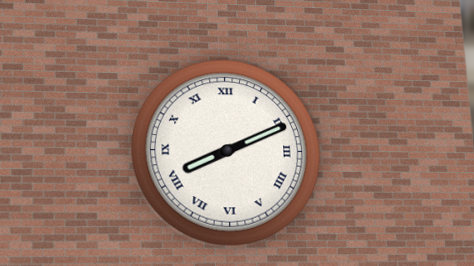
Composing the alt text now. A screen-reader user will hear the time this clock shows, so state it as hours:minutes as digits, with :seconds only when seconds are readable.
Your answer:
8:11
